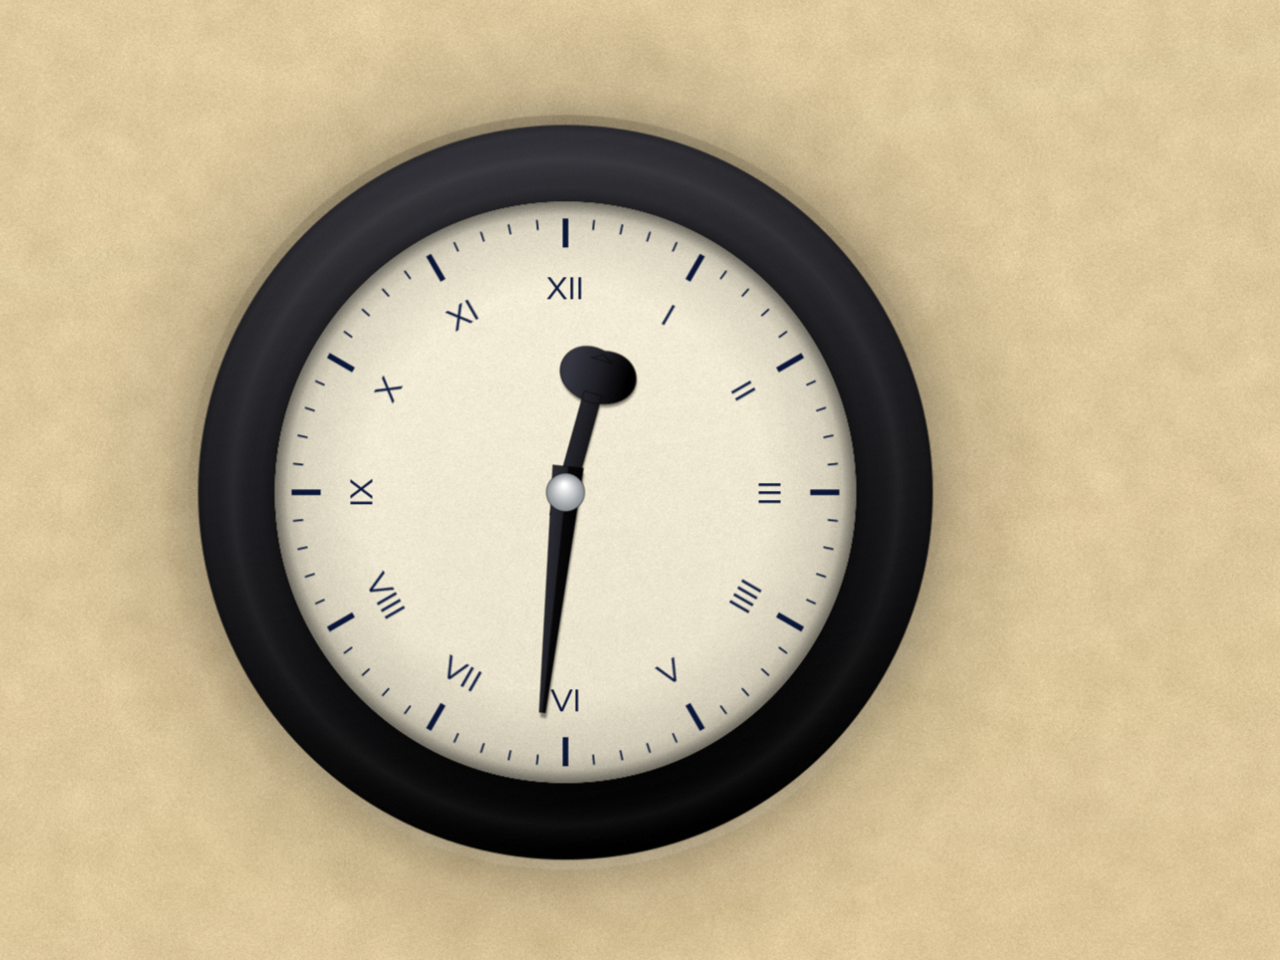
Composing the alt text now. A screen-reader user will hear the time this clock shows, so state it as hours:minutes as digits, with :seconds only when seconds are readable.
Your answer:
12:31
